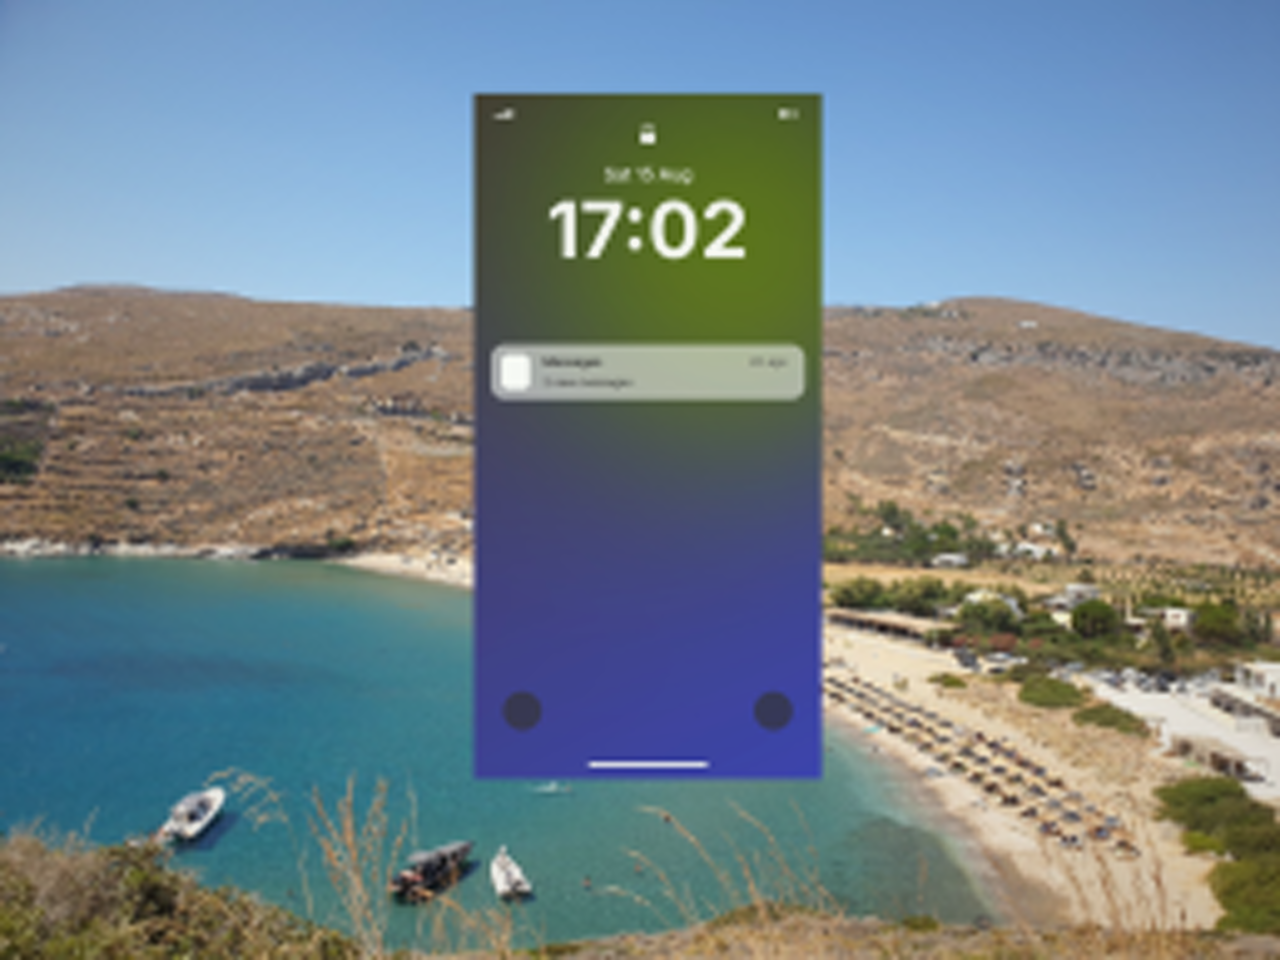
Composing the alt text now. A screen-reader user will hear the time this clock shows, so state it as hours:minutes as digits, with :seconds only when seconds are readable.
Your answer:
17:02
